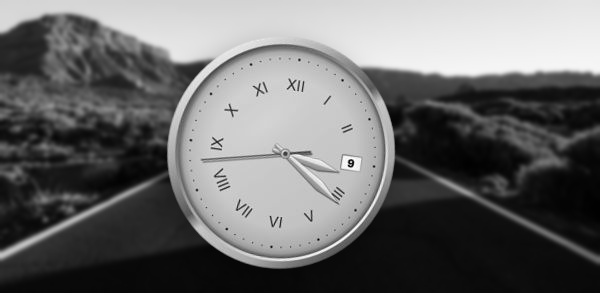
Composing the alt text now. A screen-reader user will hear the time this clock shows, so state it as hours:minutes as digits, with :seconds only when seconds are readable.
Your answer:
3:20:43
